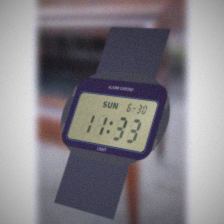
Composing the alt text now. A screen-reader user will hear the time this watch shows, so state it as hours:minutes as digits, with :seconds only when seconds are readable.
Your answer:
11:33
